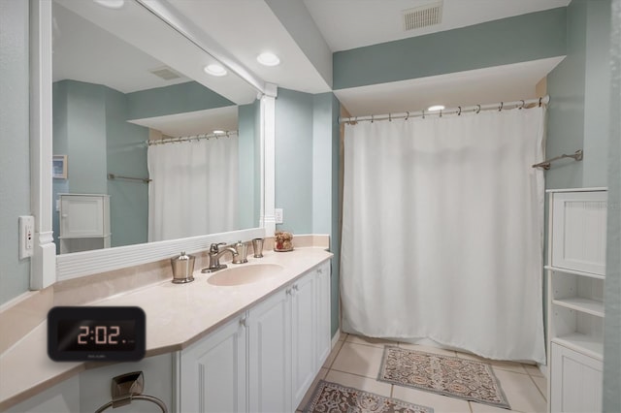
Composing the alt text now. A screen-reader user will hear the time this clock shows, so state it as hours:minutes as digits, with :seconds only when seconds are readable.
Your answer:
2:02
